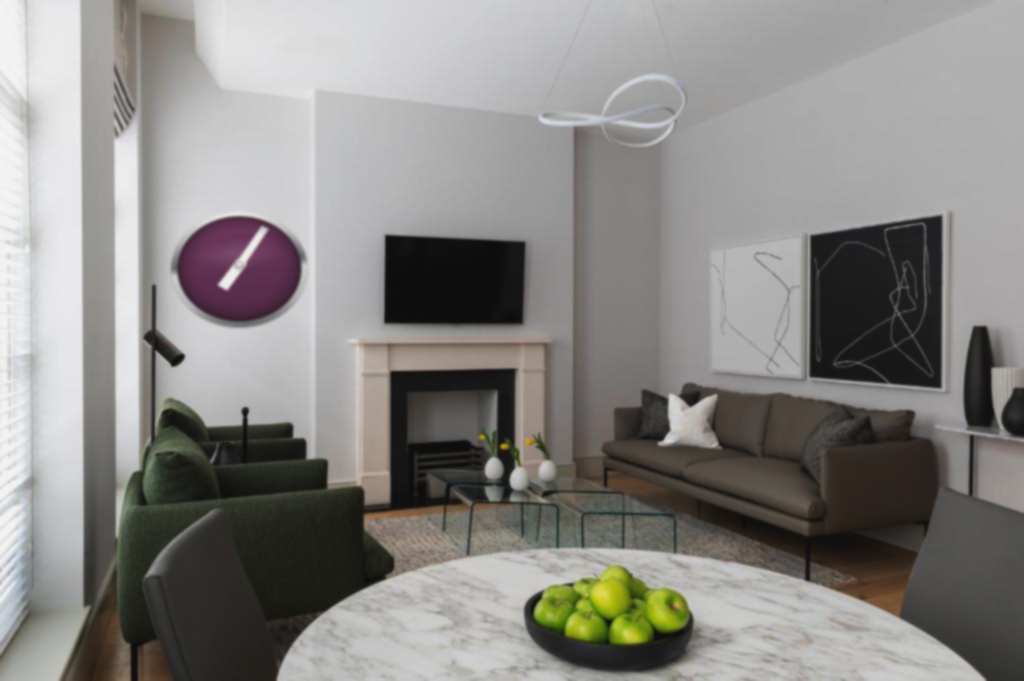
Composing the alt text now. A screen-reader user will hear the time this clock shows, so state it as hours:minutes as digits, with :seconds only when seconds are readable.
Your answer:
7:05
